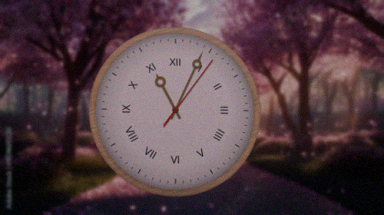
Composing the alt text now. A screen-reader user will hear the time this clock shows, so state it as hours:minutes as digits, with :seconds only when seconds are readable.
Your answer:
11:04:06
